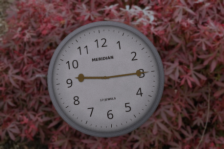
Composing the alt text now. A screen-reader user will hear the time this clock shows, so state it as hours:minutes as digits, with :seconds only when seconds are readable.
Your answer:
9:15
